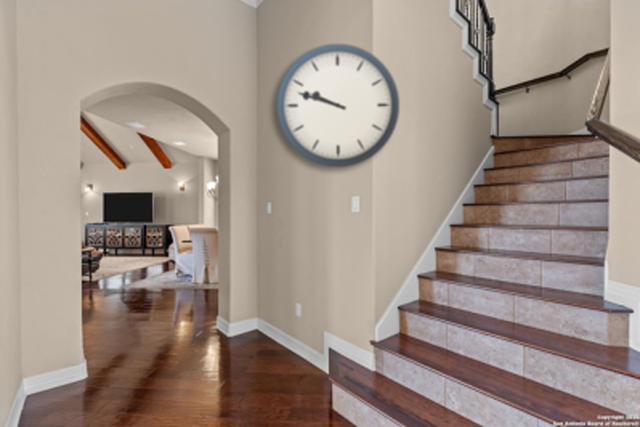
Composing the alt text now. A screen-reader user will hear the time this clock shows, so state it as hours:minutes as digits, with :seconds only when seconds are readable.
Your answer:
9:48
